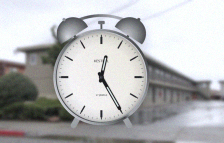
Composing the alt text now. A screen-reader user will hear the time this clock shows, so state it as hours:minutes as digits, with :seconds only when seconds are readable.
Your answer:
12:25
